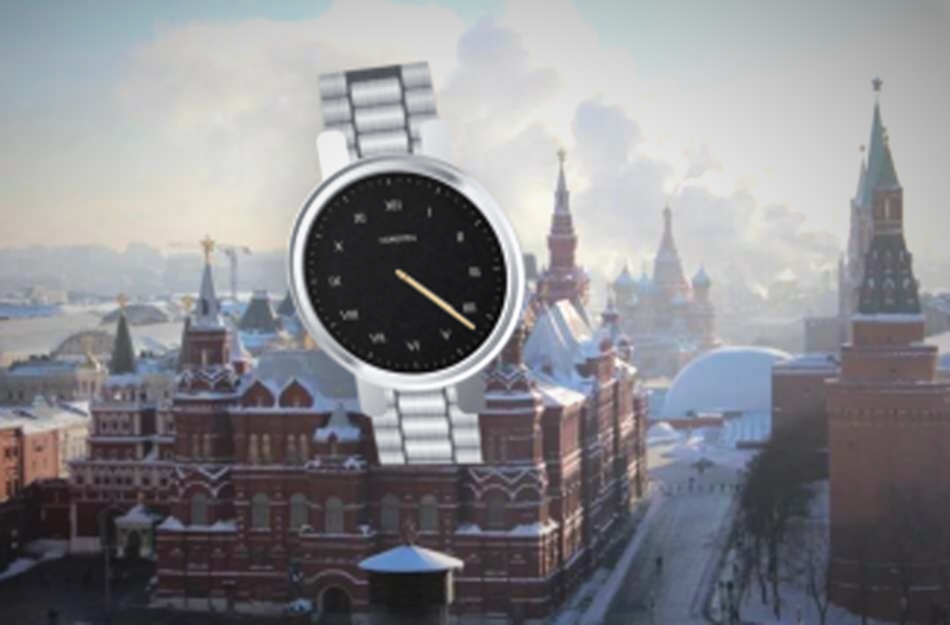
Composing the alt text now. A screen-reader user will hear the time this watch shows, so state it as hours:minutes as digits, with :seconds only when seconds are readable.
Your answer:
4:22
